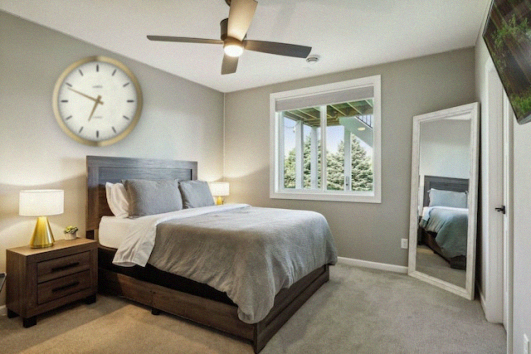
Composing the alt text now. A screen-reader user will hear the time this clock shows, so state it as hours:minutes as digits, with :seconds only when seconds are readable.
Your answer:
6:49
